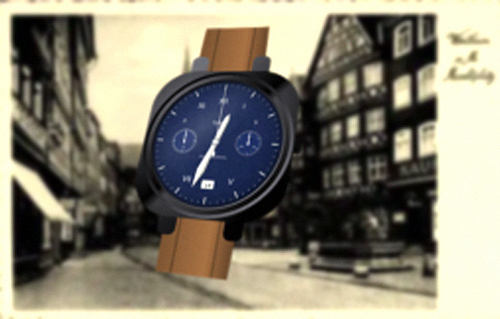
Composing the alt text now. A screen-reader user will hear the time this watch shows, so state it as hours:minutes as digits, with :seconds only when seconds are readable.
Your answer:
12:33
